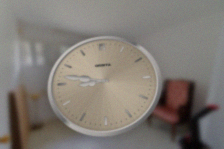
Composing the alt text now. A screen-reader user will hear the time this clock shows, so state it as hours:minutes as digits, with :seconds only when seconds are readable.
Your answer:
8:47
